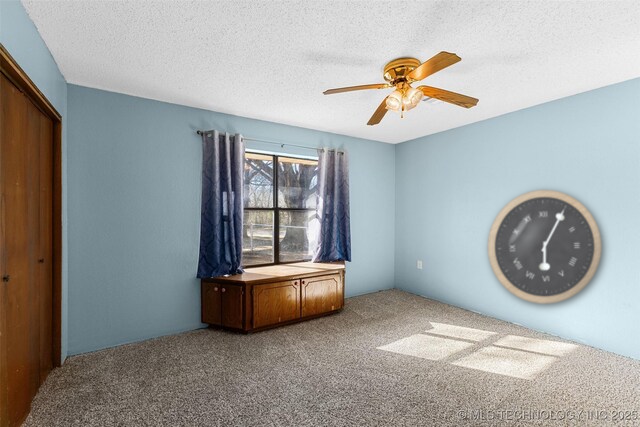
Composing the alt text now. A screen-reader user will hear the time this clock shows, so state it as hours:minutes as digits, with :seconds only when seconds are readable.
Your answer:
6:05
